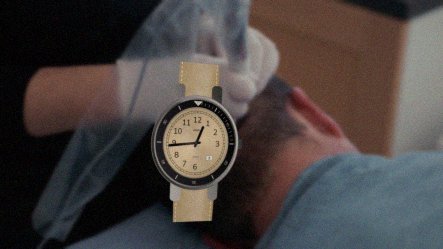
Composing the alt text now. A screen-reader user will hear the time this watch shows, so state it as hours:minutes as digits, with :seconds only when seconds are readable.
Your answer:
12:44
